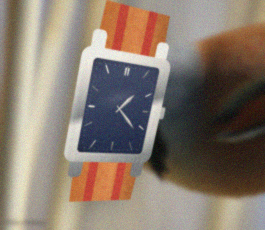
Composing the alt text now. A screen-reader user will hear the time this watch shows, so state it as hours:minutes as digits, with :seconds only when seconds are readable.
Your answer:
1:22
